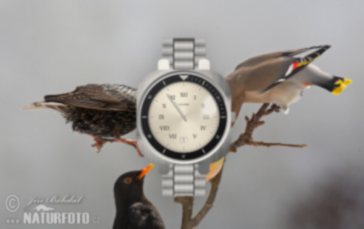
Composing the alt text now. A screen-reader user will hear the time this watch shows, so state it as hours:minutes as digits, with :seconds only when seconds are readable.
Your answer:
10:54
